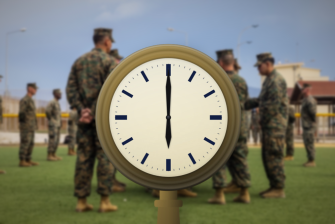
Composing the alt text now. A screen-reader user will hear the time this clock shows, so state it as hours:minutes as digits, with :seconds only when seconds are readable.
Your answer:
6:00
